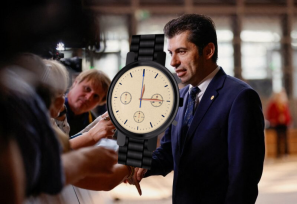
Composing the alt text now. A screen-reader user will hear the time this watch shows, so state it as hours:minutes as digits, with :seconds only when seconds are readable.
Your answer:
12:15
